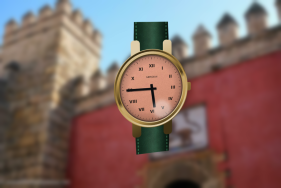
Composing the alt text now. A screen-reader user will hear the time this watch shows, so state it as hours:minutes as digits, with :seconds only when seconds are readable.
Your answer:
5:45
